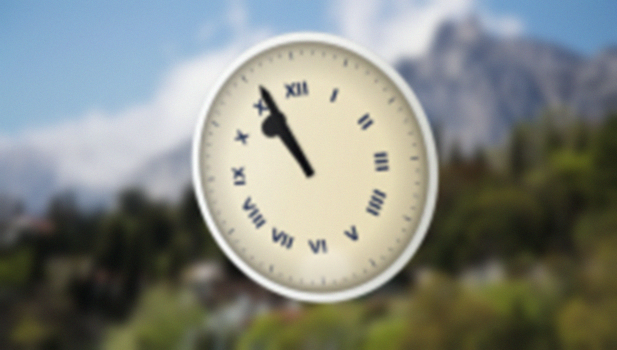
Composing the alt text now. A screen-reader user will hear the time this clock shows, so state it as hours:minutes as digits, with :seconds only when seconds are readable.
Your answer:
10:56
